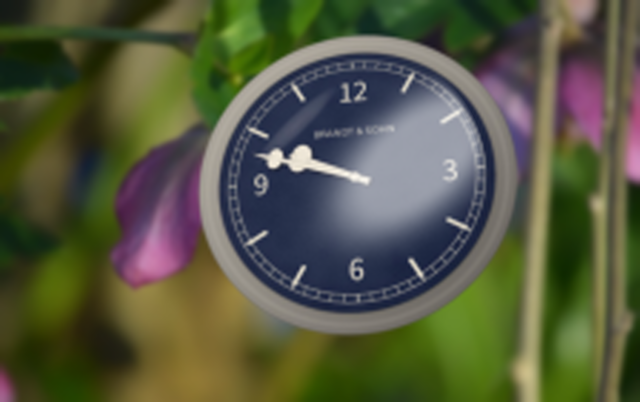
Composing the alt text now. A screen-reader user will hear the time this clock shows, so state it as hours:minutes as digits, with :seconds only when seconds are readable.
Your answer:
9:48
